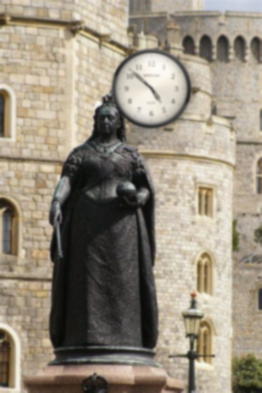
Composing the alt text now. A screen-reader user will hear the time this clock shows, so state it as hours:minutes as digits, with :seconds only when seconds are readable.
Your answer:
4:52
